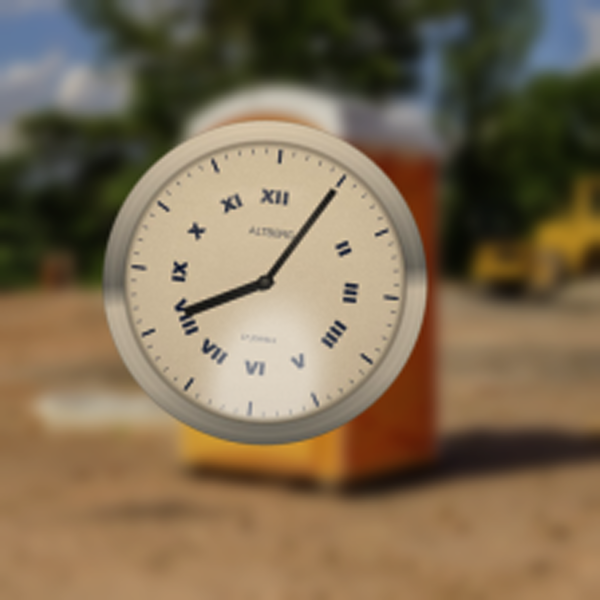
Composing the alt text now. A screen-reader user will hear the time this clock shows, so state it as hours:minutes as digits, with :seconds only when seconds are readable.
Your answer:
8:05
